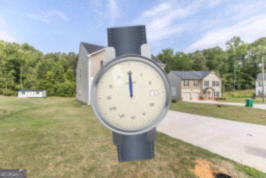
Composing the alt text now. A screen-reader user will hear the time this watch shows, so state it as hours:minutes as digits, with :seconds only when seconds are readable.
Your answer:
12:00
